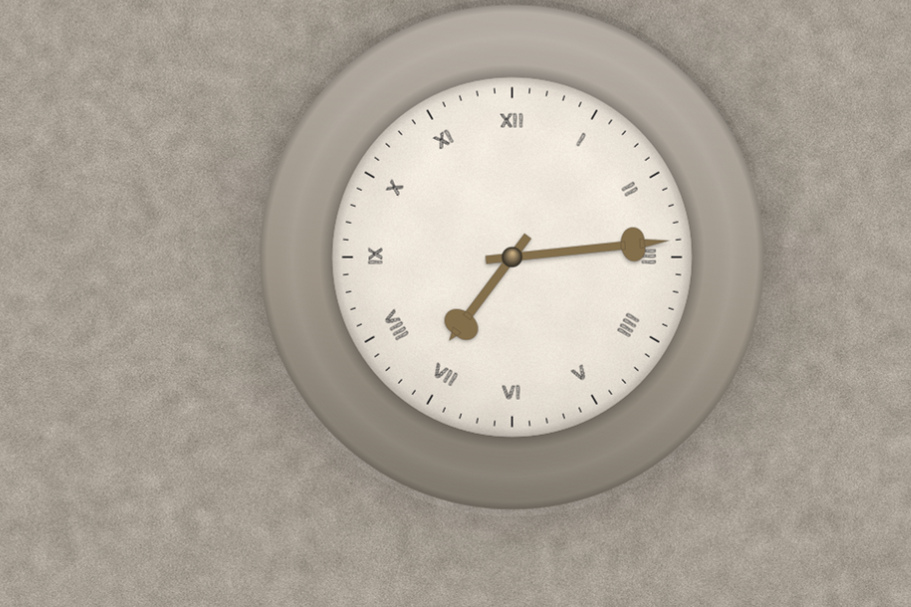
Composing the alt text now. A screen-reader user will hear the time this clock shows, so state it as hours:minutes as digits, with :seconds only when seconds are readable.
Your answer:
7:14
